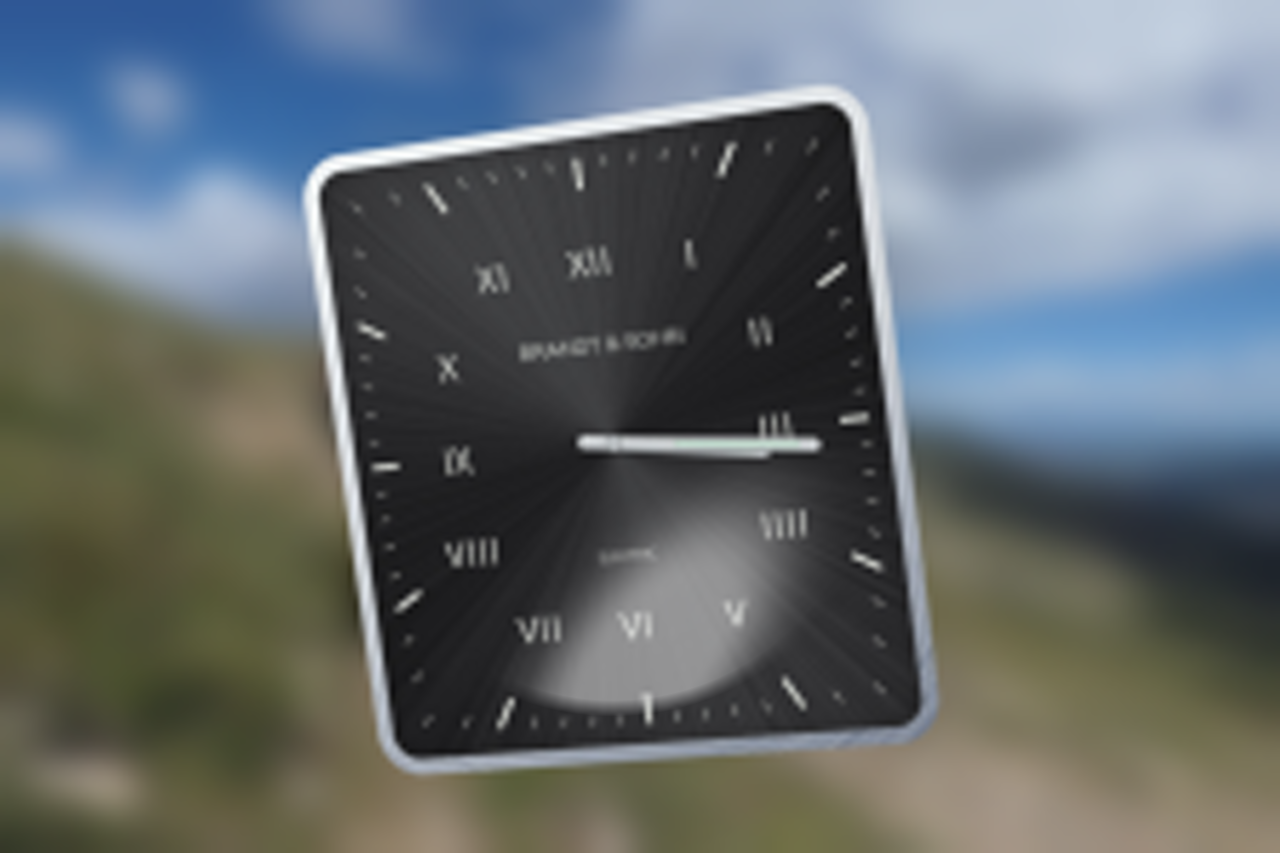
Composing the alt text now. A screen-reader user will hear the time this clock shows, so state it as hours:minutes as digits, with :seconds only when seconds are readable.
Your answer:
3:16
